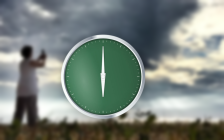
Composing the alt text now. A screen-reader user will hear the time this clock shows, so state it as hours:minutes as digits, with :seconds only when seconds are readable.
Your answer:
6:00
